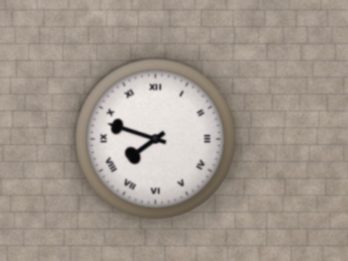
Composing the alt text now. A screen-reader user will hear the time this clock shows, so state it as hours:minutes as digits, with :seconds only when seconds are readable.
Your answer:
7:48
